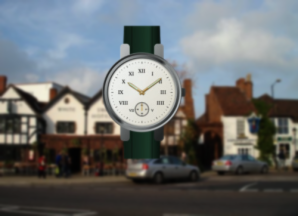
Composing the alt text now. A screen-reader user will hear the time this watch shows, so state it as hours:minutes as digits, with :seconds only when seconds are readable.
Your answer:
10:09
